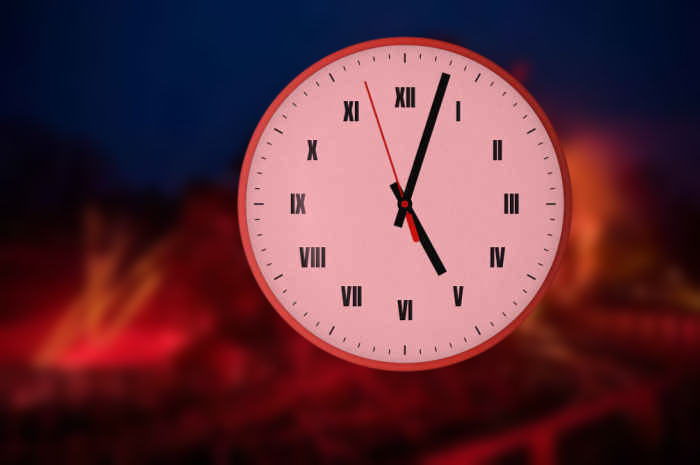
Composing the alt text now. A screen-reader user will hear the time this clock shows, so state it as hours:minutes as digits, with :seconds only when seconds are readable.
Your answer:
5:02:57
